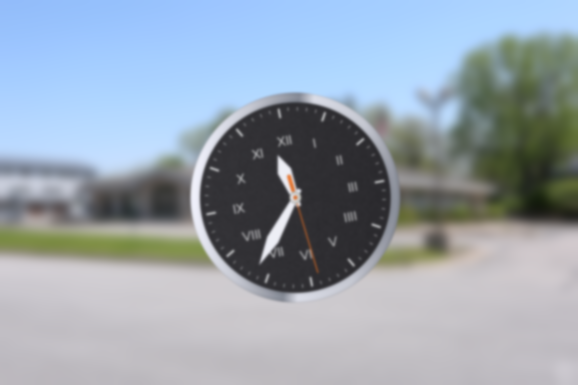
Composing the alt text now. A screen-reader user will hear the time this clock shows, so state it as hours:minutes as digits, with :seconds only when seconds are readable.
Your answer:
11:36:29
